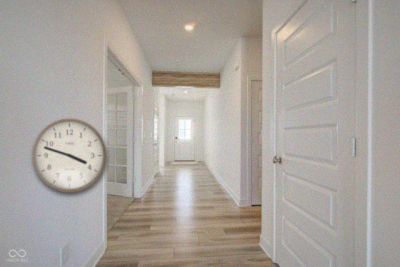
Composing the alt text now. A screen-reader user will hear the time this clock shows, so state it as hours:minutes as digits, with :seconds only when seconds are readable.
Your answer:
3:48
